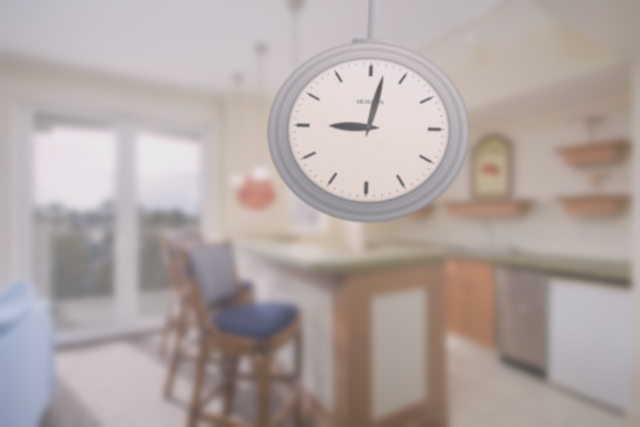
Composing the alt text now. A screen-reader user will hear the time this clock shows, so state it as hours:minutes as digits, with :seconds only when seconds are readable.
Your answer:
9:02
